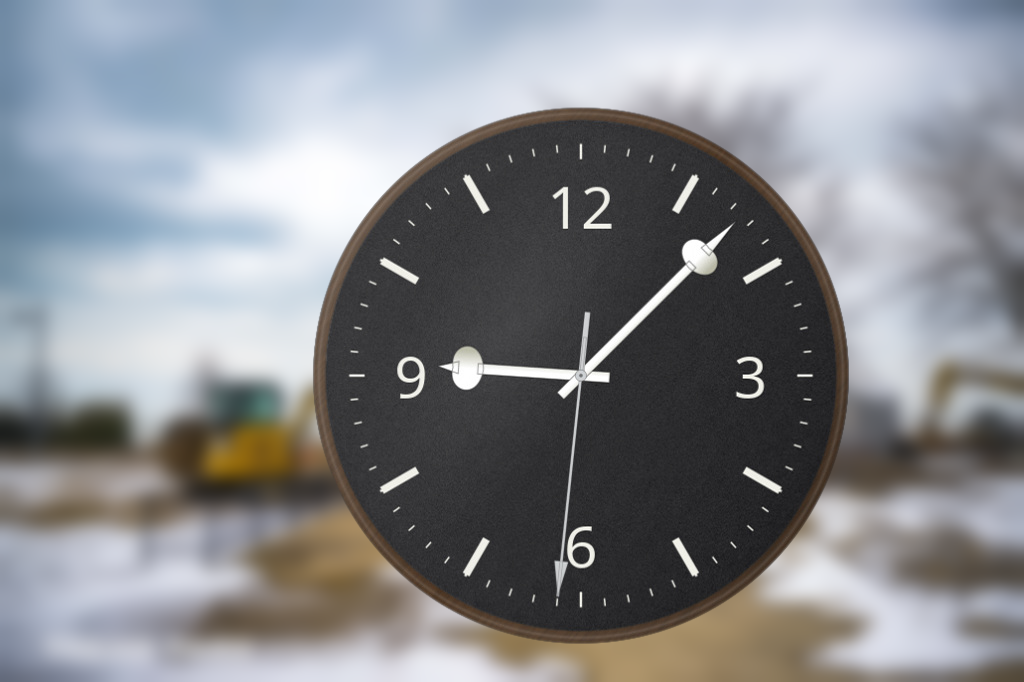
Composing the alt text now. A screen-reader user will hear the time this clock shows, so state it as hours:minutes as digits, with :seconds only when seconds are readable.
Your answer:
9:07:31
